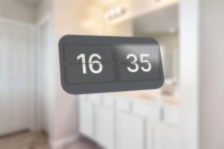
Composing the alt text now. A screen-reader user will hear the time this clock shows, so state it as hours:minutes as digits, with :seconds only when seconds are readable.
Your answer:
16:35
